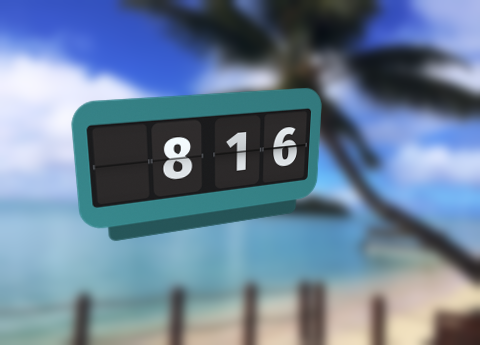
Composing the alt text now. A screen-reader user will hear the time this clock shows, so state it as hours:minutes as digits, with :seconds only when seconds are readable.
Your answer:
8:16
